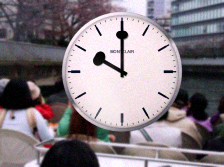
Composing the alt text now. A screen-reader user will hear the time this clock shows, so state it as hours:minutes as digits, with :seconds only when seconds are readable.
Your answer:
10:00
